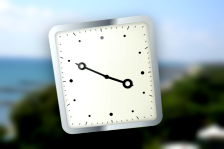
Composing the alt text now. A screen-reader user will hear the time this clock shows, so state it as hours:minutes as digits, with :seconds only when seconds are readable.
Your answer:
3:50
